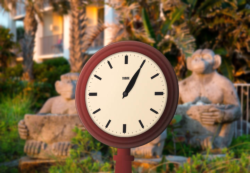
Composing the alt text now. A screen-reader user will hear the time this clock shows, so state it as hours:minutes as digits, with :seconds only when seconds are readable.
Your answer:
1:05
